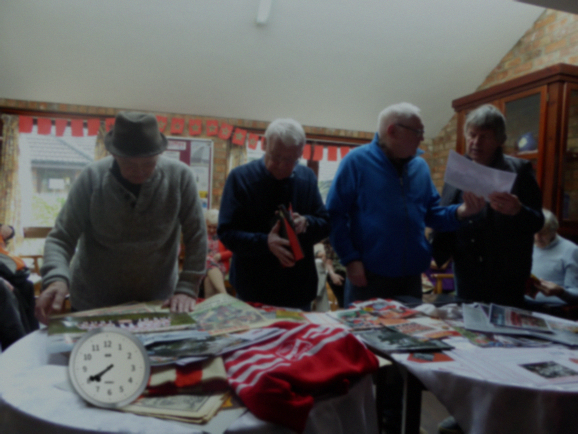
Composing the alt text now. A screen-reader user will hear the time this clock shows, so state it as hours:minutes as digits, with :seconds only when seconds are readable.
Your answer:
7:40
